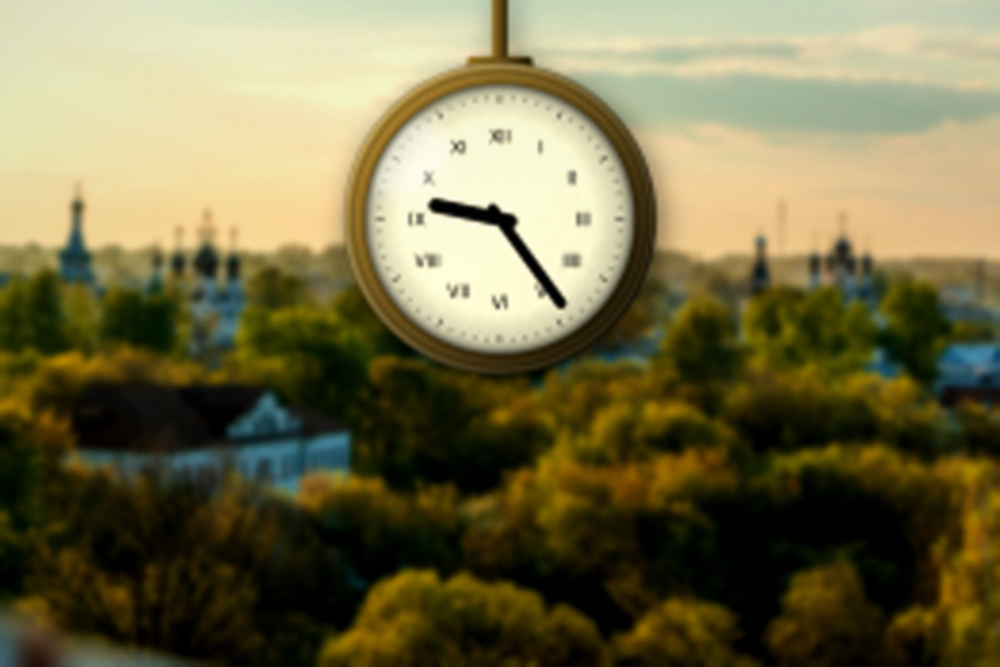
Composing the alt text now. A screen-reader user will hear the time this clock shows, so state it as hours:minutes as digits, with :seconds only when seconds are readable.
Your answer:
9:24
